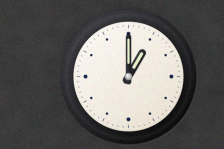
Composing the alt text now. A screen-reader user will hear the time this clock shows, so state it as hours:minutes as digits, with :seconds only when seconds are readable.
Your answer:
1:00
